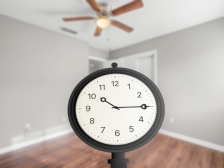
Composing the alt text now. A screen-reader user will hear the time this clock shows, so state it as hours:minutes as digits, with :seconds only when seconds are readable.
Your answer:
10:15
